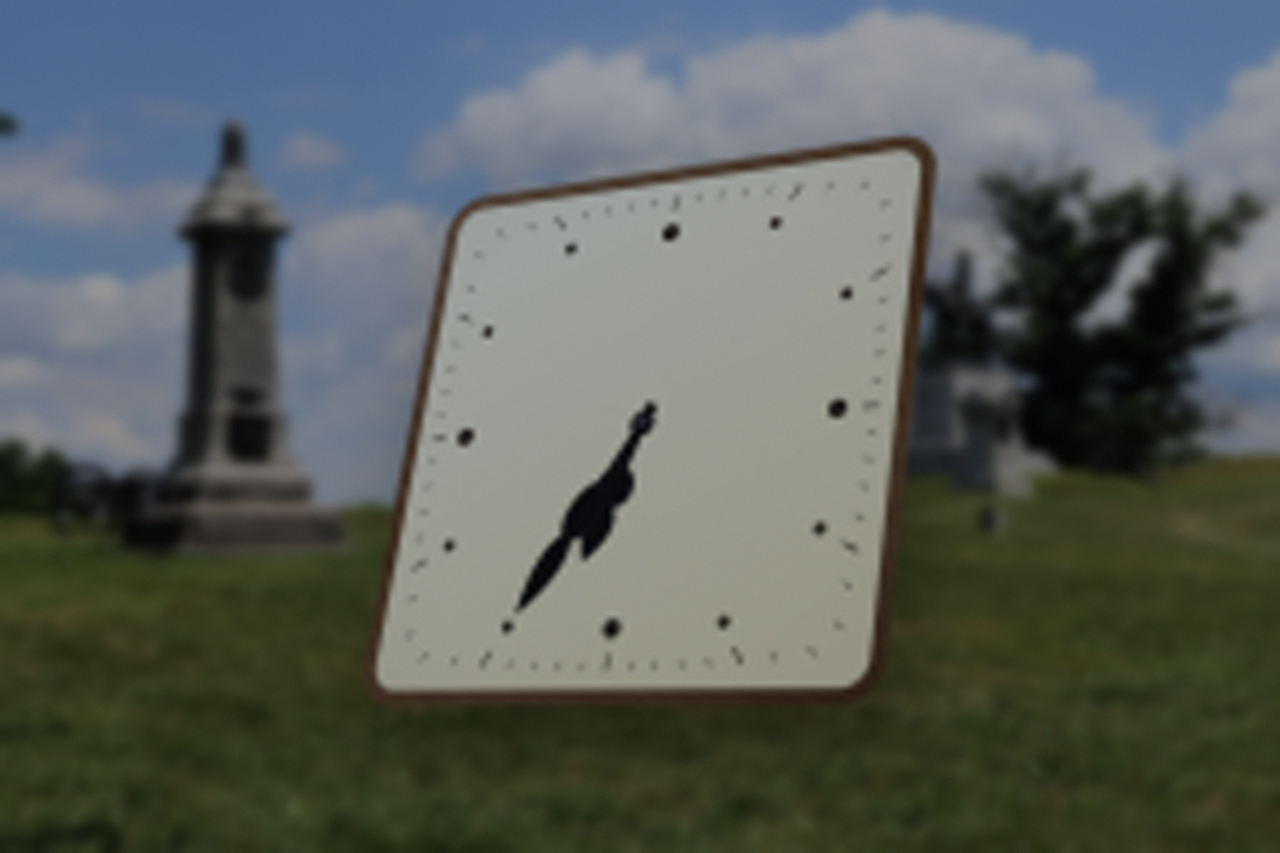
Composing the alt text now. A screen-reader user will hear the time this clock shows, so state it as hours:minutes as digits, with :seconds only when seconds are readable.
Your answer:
6:35
